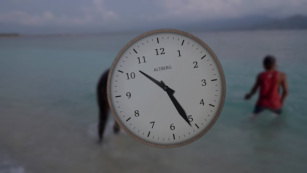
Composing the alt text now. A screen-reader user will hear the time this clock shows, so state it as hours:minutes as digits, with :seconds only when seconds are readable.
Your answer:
10:26
